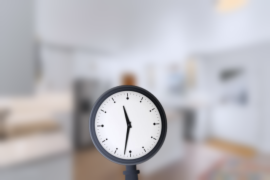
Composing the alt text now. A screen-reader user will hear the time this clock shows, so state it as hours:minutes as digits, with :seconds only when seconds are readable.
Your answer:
11:32
